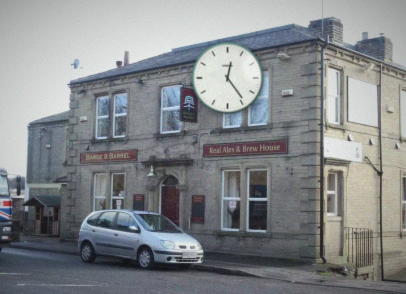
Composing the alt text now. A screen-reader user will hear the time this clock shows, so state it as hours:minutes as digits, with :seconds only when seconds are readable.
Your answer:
12:24
